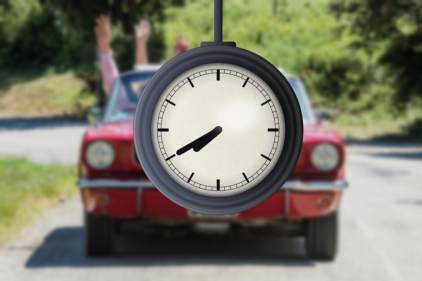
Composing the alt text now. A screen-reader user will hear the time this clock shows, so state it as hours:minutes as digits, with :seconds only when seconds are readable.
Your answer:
7:40
